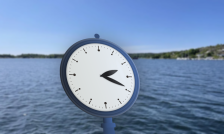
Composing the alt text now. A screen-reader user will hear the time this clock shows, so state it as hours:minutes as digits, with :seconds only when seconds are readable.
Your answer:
2:19
